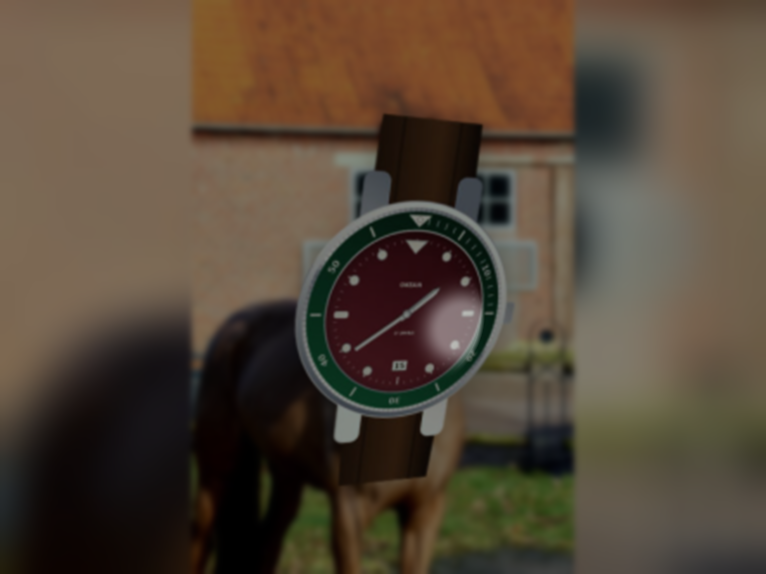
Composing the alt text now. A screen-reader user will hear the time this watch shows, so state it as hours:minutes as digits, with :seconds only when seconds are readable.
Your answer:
1:39
